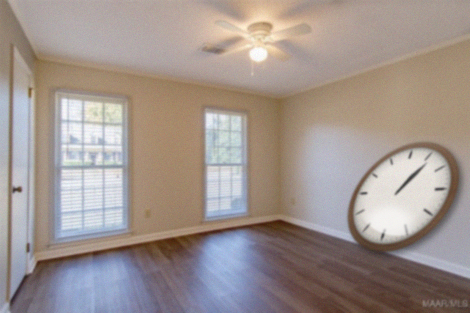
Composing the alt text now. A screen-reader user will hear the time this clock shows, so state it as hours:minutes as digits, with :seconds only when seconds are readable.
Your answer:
1:06
